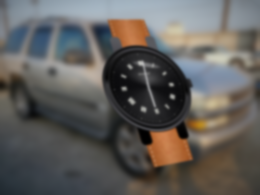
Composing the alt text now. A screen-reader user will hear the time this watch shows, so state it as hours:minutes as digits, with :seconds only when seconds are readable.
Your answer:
6:01
